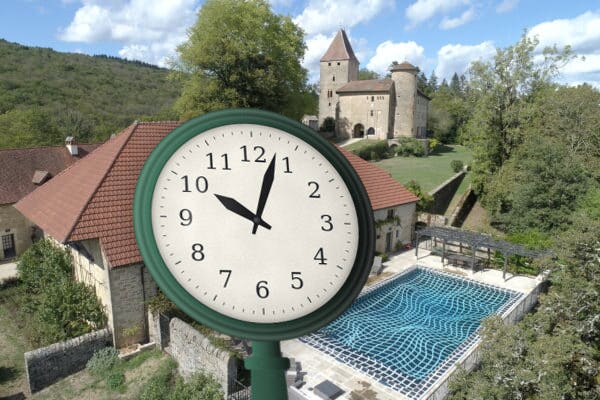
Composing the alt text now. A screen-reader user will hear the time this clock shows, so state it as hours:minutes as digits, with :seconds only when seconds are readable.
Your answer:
10:03
